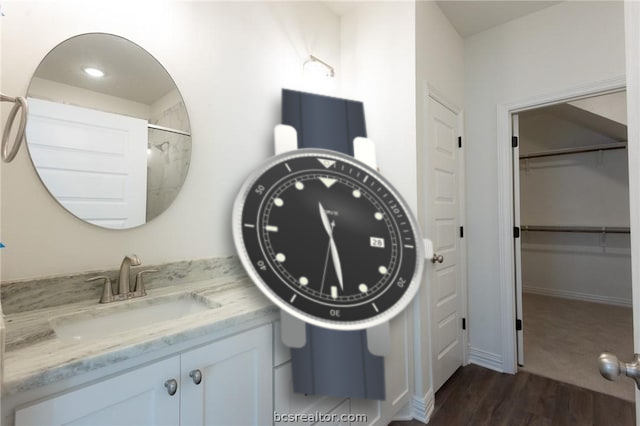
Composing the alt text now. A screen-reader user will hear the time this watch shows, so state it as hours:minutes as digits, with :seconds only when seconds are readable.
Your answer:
11:28:32
